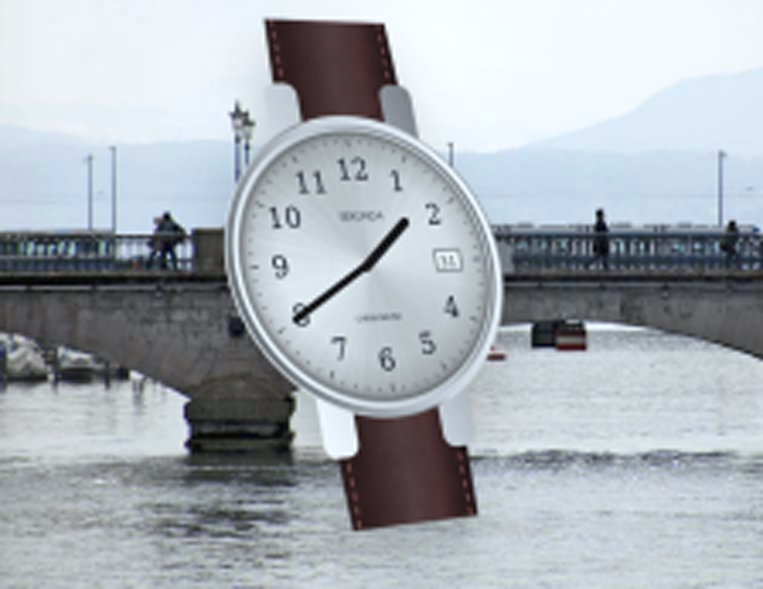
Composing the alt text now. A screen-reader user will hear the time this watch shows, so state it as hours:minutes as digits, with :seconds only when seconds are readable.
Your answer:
1:40
